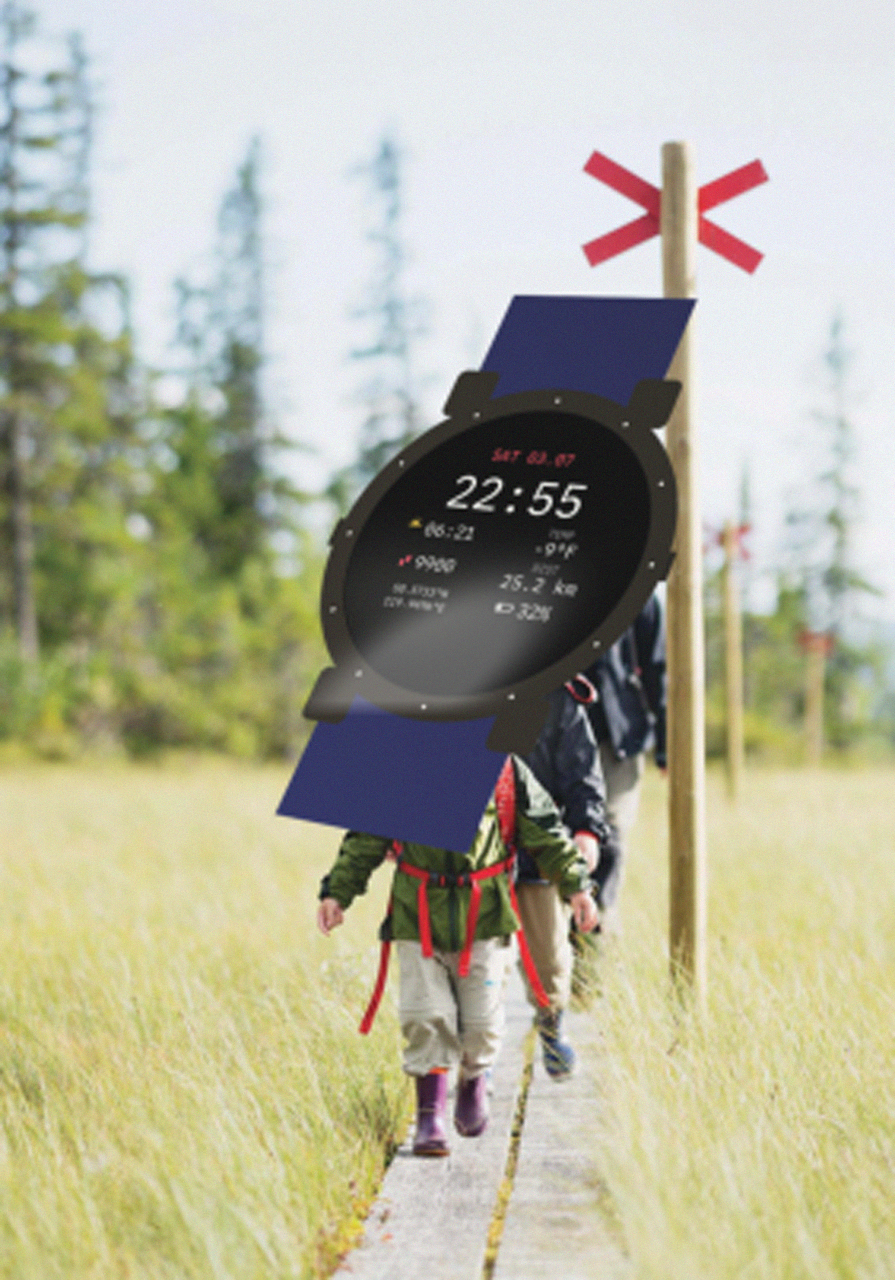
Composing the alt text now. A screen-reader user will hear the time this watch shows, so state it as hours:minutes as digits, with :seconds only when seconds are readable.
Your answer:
22:55
